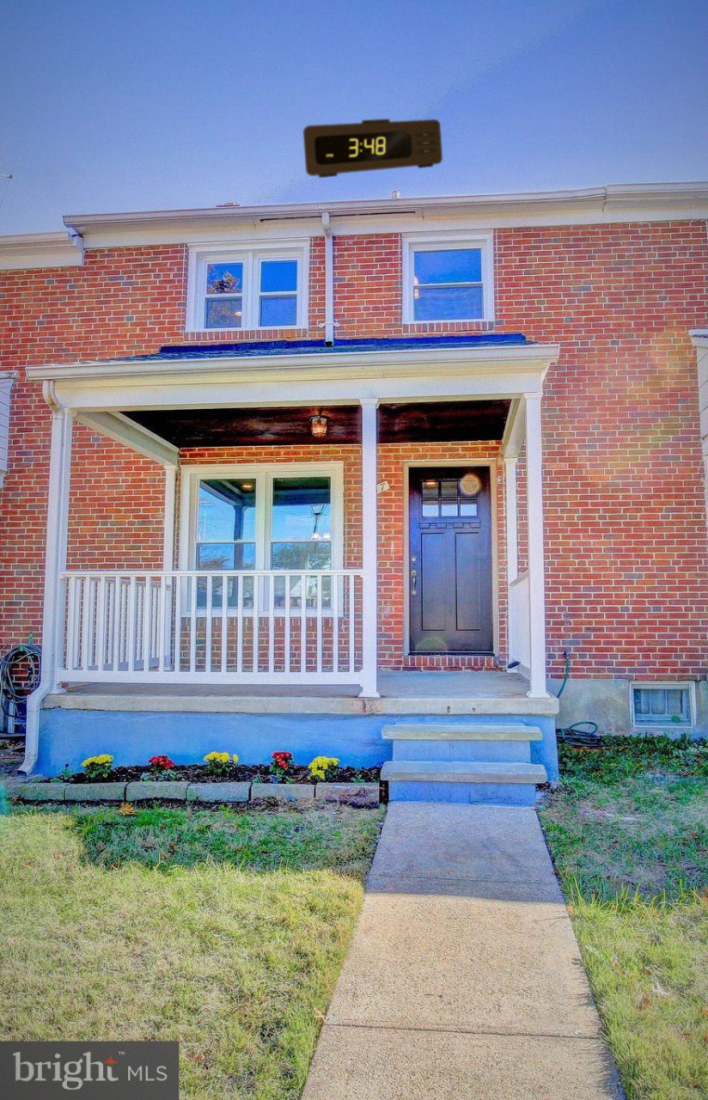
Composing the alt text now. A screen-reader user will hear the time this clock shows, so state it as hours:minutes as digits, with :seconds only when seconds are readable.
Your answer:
3:48
